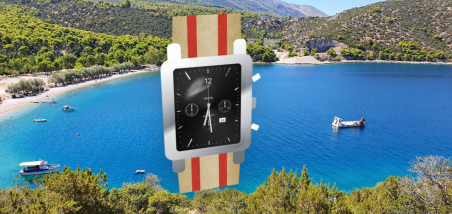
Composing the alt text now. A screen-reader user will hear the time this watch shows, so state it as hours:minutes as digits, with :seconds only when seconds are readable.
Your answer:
6:29
